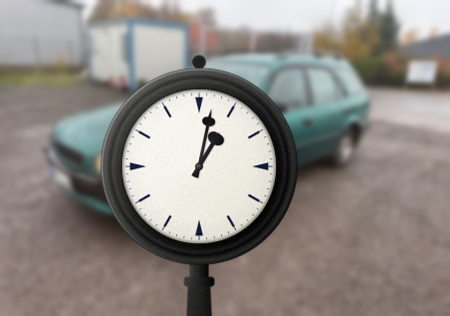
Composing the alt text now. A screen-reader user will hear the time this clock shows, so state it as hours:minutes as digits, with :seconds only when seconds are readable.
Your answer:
1:02
